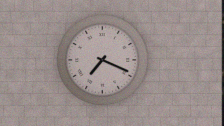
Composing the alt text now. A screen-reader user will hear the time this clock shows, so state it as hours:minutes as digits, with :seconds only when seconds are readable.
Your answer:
7:19
